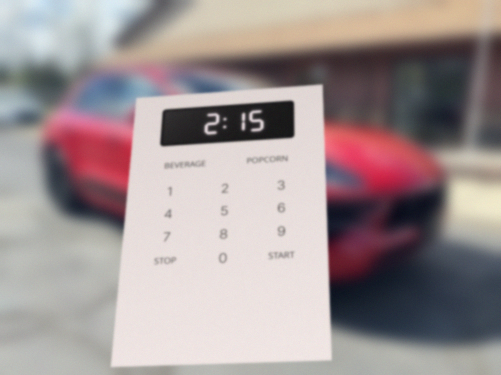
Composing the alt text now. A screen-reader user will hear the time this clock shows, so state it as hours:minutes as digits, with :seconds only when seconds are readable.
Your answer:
2:15
